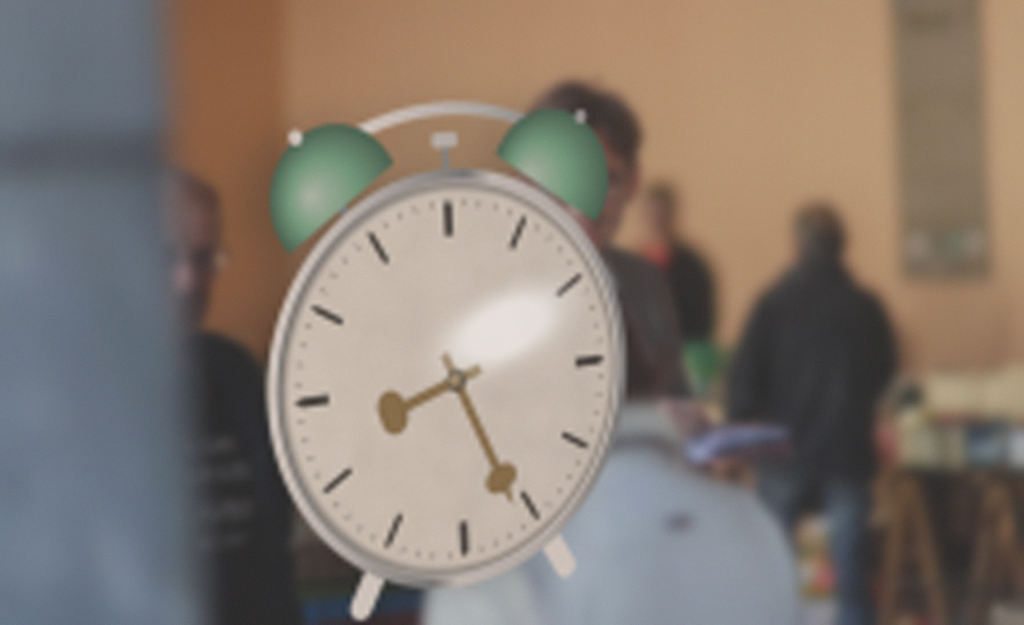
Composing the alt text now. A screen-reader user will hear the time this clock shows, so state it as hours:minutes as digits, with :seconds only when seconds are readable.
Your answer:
8:26
